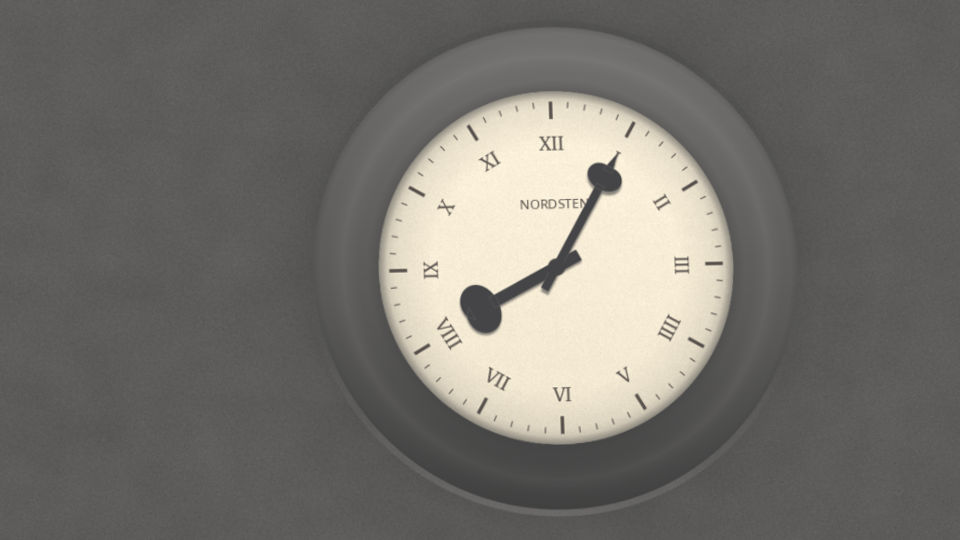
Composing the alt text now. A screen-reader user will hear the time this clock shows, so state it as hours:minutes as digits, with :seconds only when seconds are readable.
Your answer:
8:05
